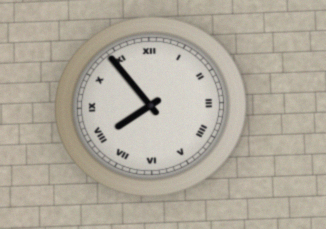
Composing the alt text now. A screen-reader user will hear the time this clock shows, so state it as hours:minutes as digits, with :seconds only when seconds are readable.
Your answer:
7:54
